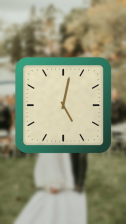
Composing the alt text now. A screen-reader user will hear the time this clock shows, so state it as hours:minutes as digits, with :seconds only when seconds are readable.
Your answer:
5:02
